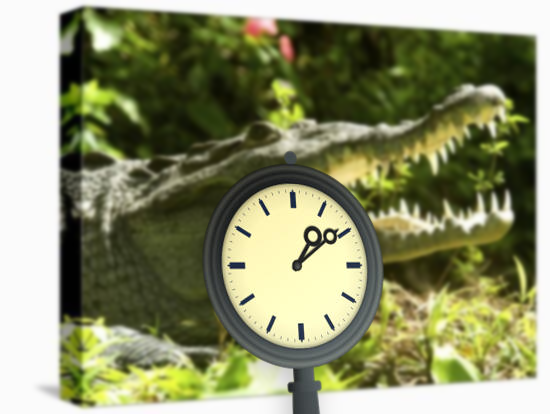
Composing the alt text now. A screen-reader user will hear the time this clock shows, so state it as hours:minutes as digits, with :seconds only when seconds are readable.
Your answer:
1:09
